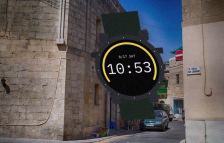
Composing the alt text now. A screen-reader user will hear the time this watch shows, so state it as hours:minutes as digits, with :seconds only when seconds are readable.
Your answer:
10:53
